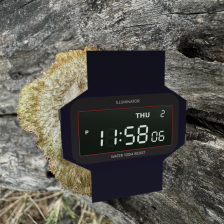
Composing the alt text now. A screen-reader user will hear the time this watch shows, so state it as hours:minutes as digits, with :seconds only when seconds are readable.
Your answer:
11:58:06
